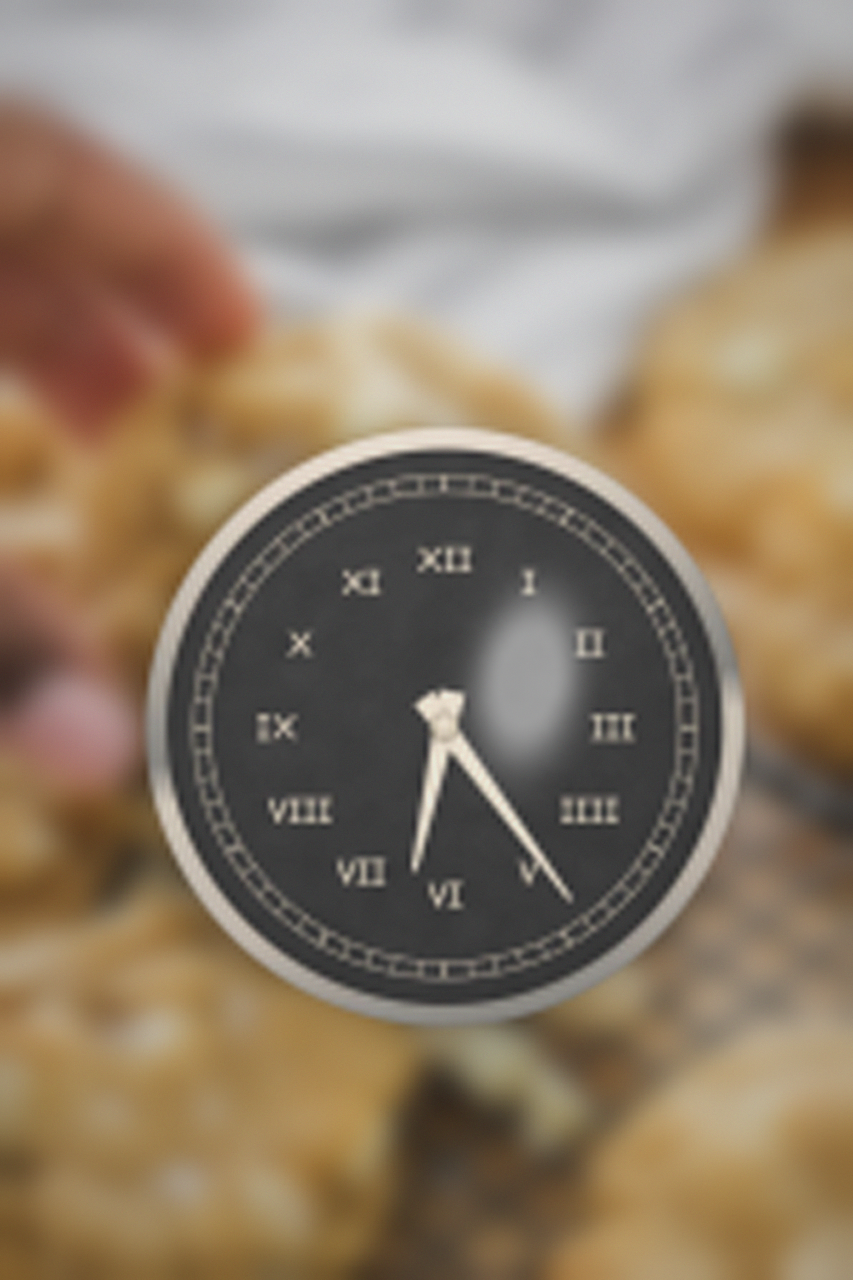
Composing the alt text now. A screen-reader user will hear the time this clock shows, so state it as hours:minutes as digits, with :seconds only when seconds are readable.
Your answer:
6:24
